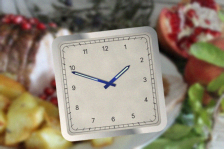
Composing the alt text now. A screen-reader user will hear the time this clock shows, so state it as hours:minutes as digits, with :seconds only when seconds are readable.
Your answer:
1:49
